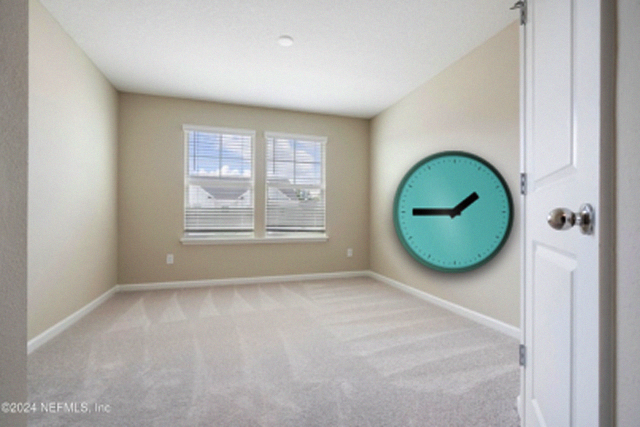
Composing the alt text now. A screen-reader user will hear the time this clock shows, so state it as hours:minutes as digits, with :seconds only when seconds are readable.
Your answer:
1:45
